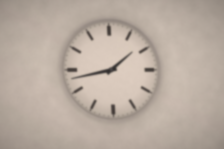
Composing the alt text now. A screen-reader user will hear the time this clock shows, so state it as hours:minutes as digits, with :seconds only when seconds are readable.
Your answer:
1:43
